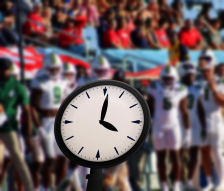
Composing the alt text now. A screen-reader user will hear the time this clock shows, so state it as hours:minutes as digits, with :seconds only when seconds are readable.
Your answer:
4:01
